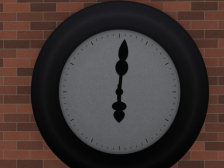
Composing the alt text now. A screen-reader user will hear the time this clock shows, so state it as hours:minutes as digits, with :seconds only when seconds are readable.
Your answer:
6:01
